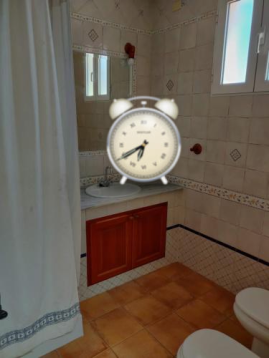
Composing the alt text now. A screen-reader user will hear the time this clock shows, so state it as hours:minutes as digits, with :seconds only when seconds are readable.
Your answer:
6:40
